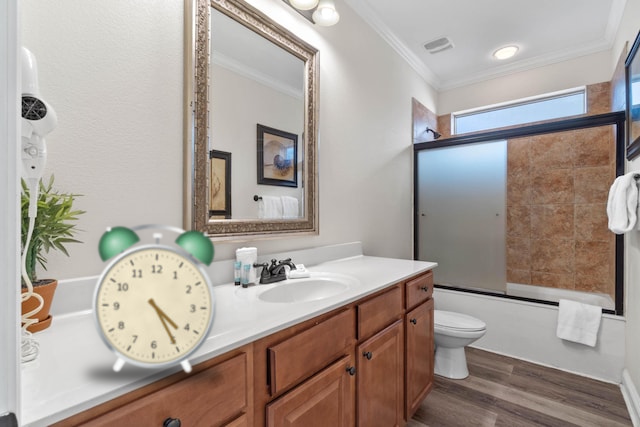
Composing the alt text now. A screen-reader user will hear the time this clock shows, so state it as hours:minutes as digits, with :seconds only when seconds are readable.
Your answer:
4:25
